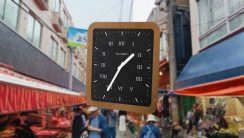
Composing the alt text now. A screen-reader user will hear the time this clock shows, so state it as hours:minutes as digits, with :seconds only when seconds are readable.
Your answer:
1:35
